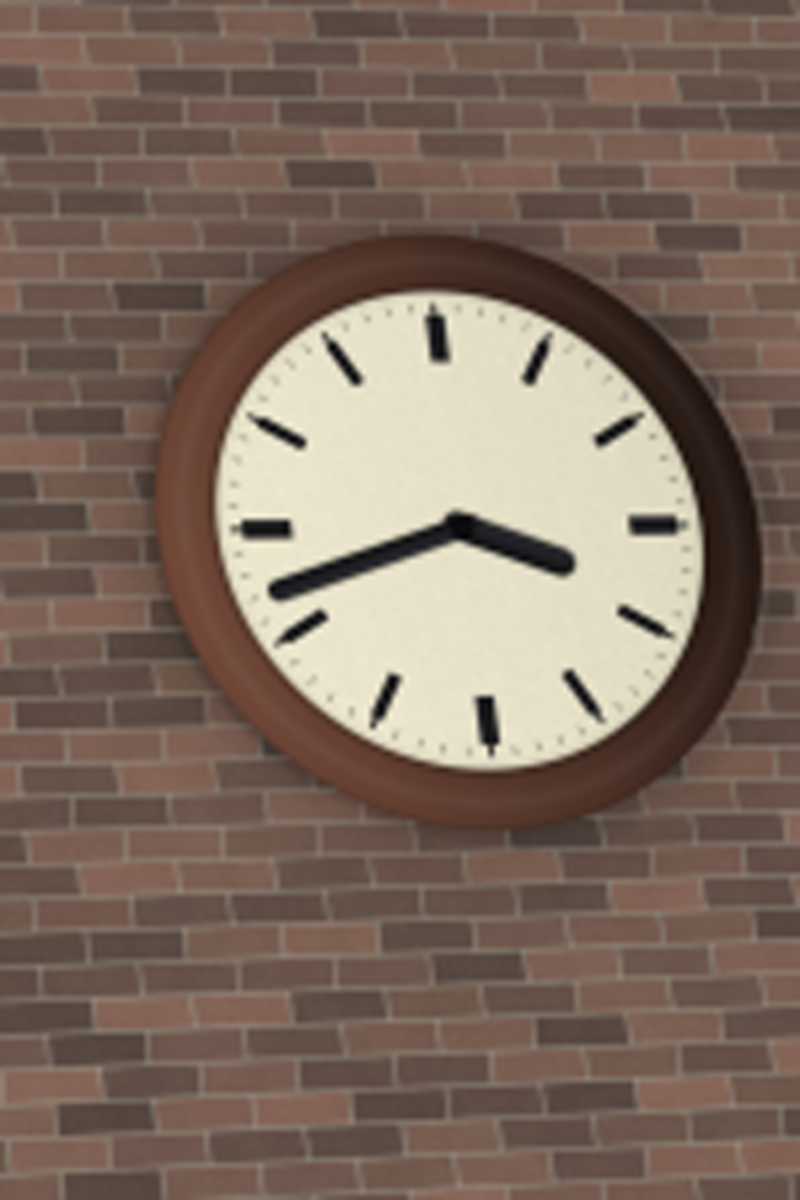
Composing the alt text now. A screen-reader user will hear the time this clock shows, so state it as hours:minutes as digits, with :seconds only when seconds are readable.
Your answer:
3:42
